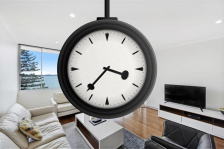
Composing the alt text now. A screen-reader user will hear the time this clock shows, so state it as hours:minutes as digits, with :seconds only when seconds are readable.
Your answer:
3:37
